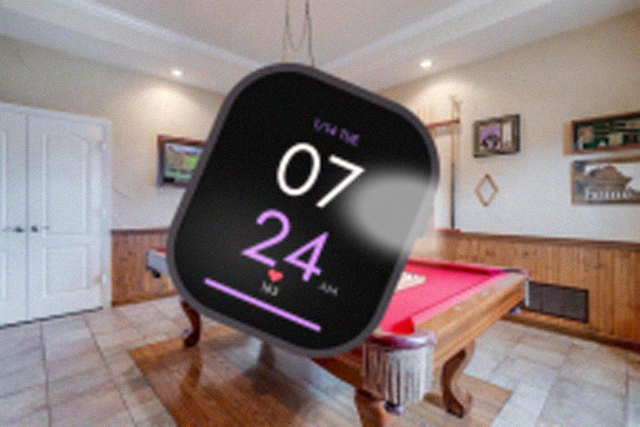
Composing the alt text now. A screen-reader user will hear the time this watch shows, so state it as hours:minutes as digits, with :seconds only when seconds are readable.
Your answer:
7:24
